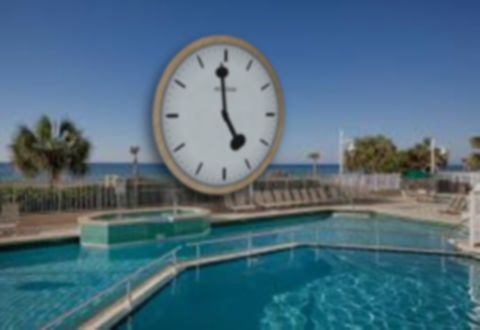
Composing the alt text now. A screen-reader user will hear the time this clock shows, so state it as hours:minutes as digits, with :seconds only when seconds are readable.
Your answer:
4:59
